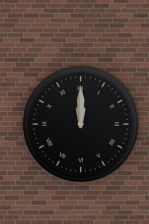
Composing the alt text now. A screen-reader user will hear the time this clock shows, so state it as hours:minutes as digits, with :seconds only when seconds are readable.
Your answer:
12:00
